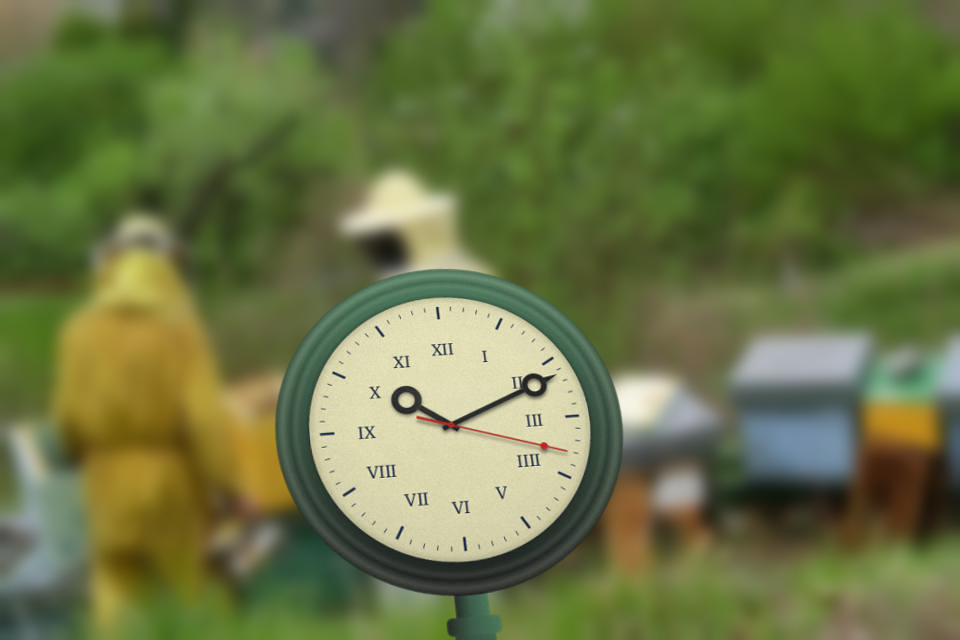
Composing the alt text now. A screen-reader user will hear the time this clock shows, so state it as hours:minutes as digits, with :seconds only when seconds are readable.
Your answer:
10:11:18
